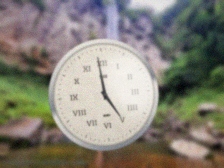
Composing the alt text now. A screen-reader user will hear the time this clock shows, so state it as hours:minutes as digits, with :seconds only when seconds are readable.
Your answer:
4:59
